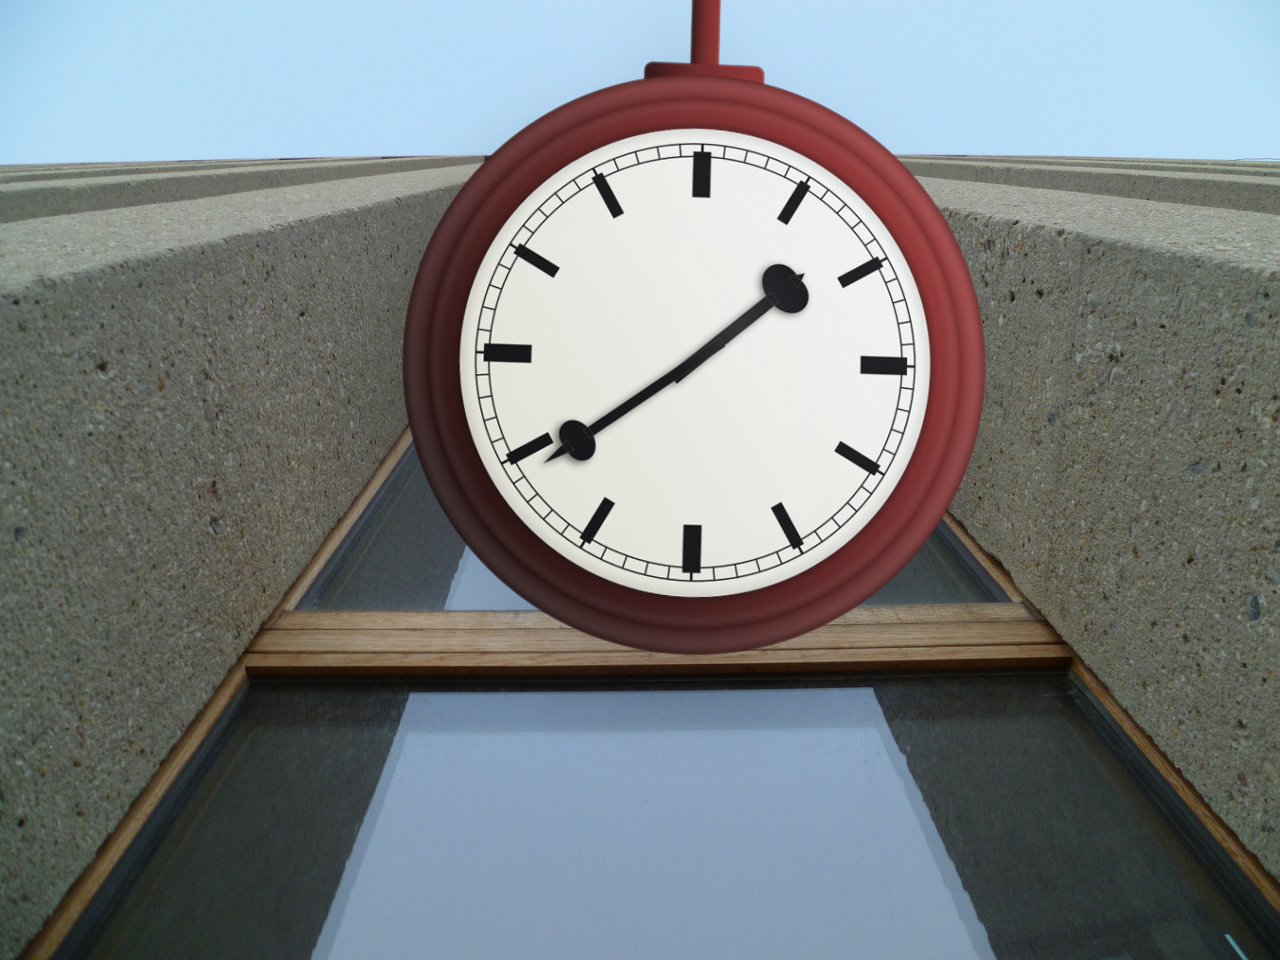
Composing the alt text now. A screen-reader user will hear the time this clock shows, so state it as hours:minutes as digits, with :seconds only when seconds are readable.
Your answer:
1:39
